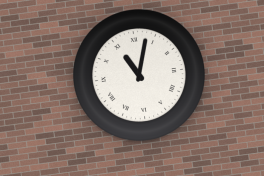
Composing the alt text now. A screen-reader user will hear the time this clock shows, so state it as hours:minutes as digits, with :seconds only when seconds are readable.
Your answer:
11:03
